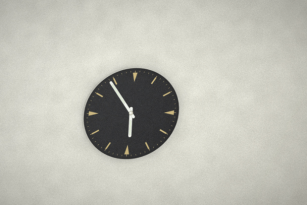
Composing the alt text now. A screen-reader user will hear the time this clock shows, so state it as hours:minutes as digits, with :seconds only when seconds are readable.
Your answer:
5:54
